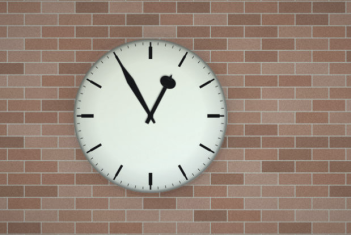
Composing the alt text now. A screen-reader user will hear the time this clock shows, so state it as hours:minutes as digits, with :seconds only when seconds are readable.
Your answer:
12:55
